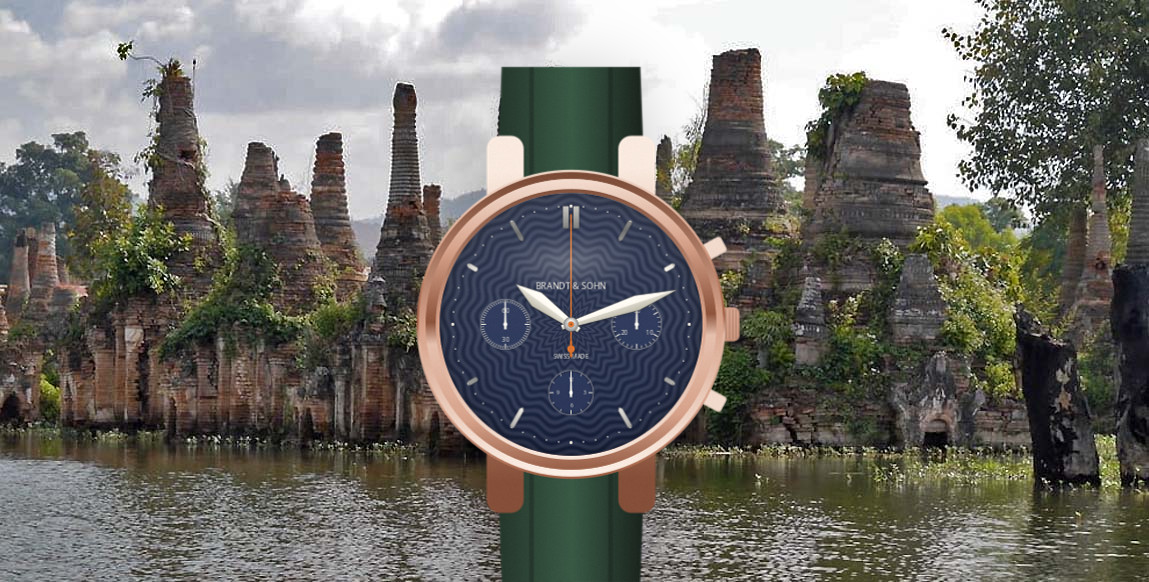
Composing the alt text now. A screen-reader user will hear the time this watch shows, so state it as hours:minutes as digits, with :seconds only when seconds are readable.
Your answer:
10:12
